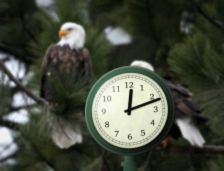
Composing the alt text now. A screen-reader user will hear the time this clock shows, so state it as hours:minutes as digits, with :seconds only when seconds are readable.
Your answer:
12:12
